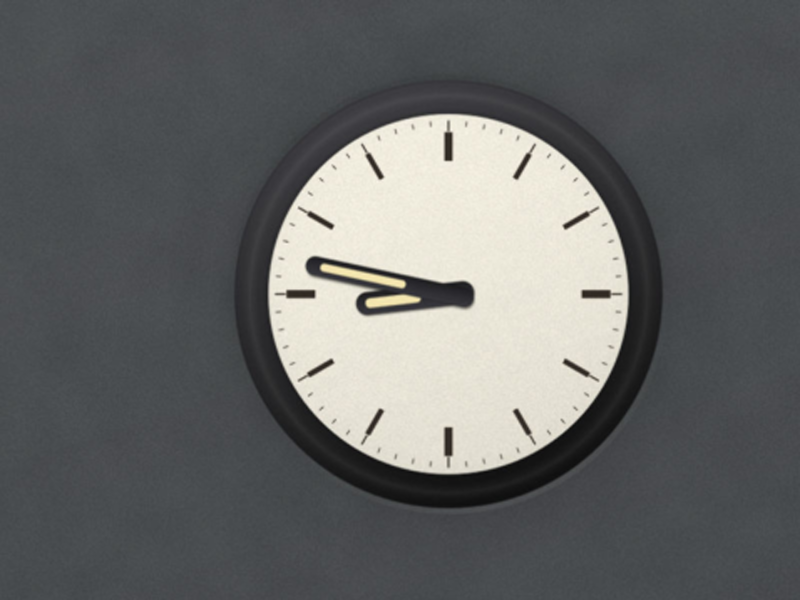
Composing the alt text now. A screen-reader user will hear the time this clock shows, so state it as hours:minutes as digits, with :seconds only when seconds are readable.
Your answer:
8:47
